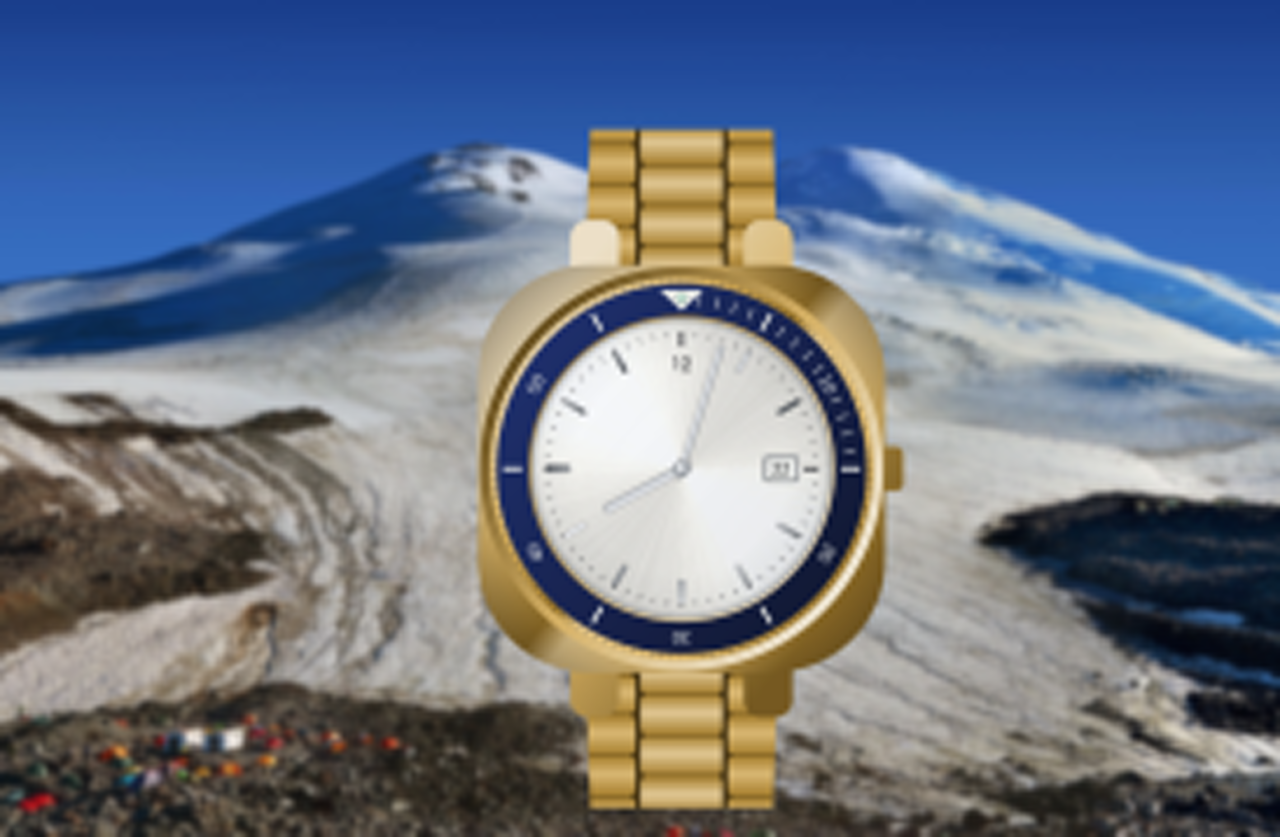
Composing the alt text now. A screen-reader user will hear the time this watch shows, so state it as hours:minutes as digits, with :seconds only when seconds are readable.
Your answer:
8:03
